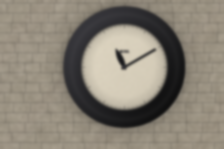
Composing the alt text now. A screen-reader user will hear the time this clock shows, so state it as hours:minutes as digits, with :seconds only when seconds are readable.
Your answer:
11:10
